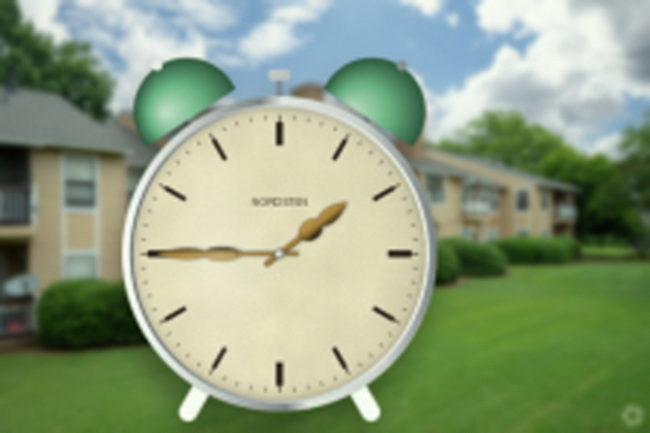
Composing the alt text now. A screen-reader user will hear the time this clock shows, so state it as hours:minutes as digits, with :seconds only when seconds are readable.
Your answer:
1:45
